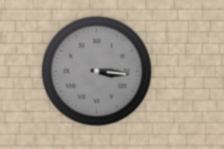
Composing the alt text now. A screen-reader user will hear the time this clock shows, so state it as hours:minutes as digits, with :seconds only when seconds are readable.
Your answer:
3:16
